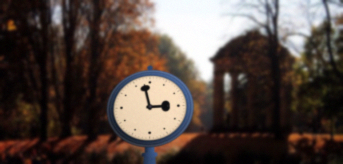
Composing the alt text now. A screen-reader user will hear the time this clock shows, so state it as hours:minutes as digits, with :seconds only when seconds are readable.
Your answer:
2:58
